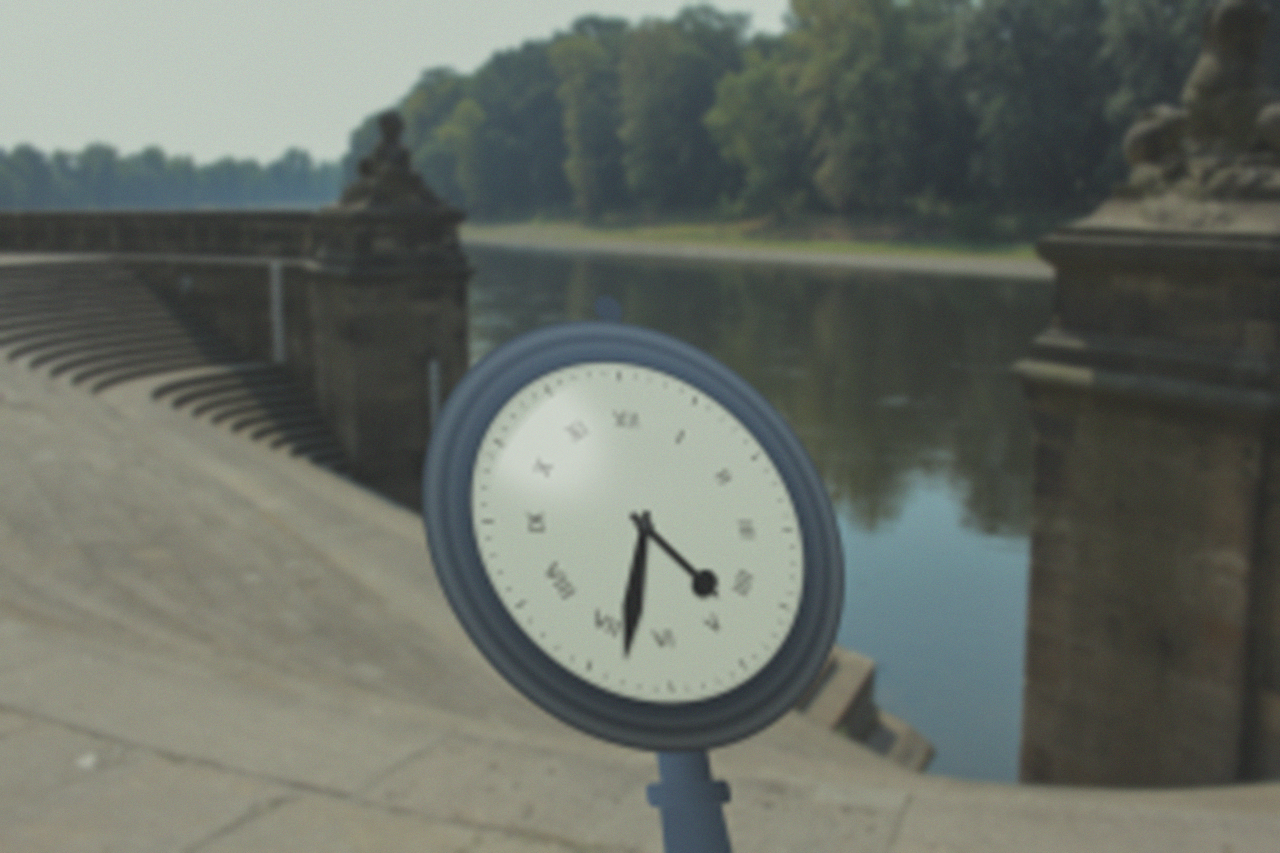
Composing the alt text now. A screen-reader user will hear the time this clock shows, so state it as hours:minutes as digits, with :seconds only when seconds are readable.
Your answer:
4:33
